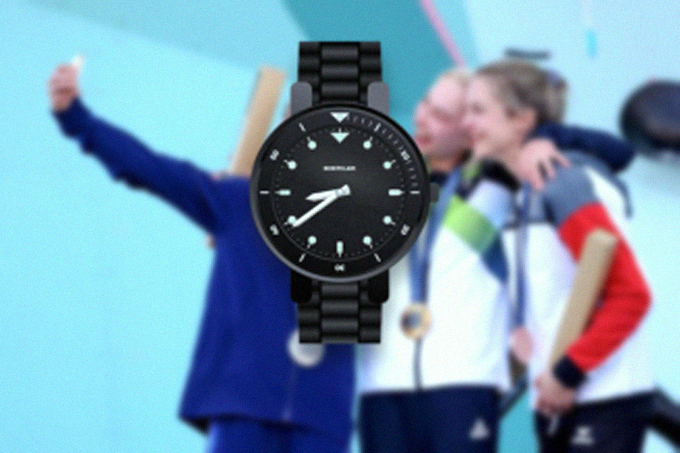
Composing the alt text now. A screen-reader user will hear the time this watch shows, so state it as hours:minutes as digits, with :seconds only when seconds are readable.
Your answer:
8:39
